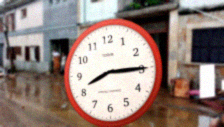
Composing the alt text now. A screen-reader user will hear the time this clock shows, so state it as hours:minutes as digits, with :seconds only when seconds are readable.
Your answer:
8:15
